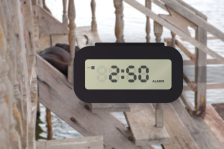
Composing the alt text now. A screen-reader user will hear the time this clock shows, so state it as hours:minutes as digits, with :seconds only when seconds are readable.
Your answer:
2:50
